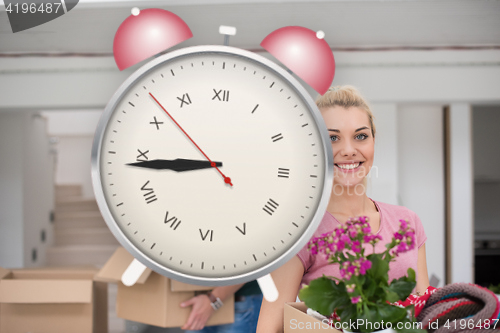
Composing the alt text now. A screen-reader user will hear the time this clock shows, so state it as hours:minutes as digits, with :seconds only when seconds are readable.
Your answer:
8:43:52
